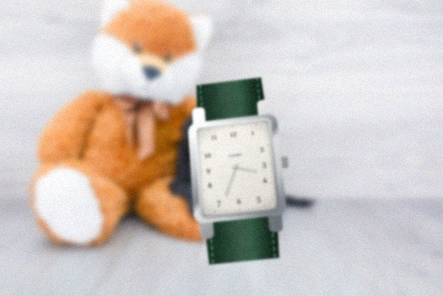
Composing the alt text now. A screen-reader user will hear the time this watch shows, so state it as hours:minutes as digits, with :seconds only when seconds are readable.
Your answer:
3:34
